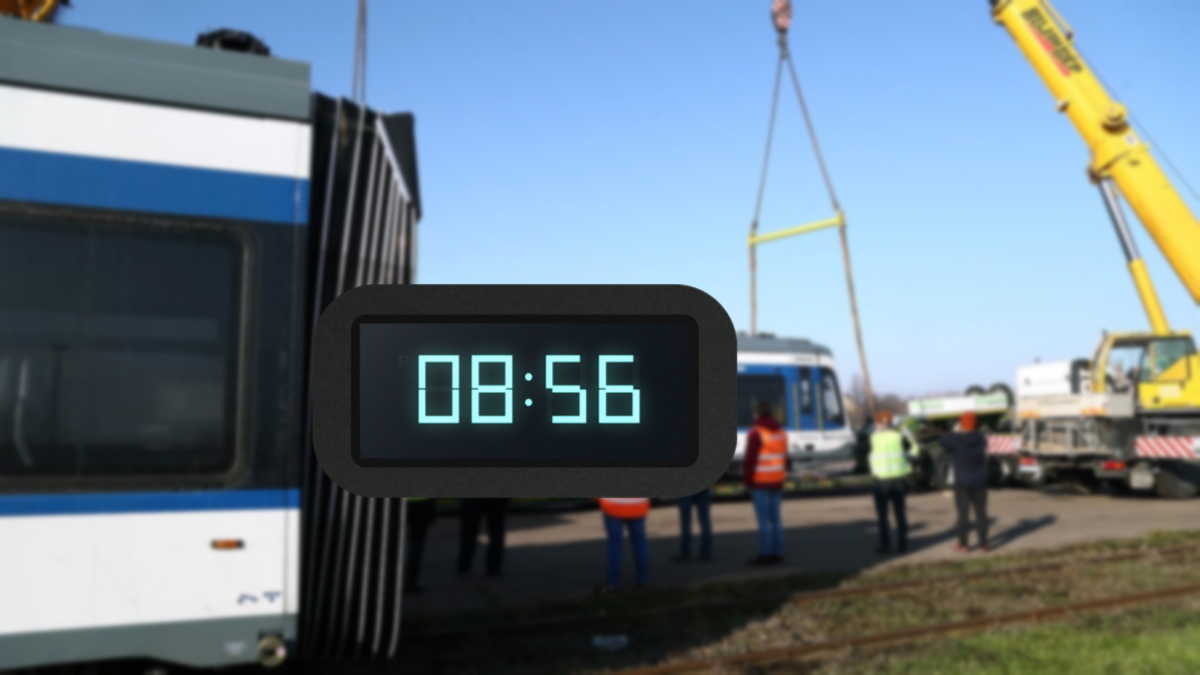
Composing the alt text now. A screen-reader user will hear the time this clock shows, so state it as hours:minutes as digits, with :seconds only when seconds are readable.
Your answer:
8:56
